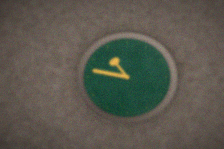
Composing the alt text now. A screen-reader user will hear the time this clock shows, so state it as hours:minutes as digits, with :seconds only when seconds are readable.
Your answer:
10:47
